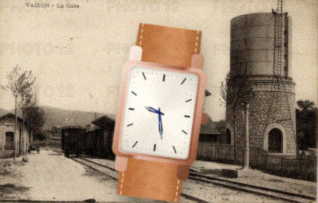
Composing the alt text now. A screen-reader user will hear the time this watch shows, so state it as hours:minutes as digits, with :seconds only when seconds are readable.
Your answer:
9:28
